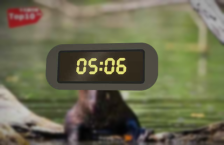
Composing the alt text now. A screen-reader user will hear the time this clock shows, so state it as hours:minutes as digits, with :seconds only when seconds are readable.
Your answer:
5:06
